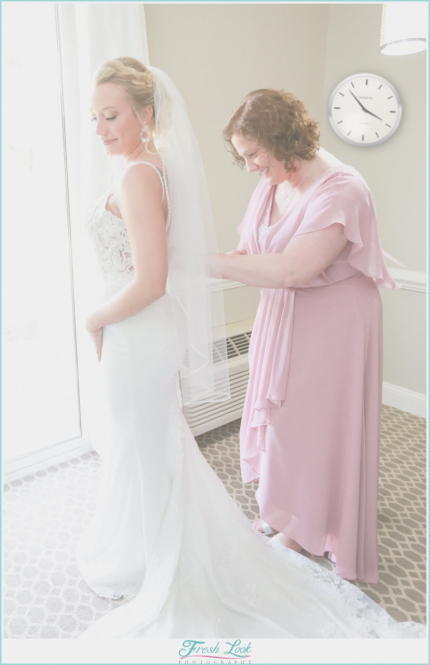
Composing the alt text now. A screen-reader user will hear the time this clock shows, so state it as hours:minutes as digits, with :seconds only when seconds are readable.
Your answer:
3:53
